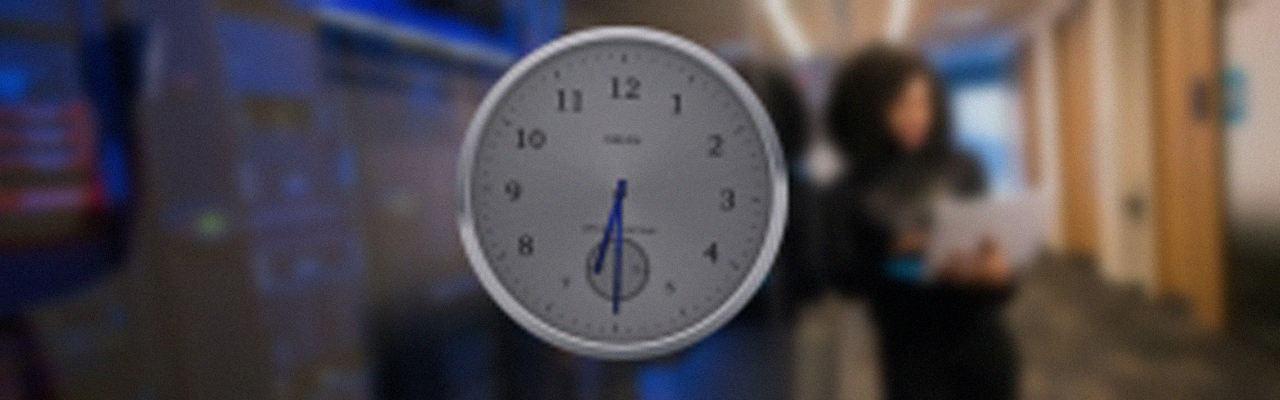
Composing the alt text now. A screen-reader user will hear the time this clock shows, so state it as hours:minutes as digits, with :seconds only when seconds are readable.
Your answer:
6:30
